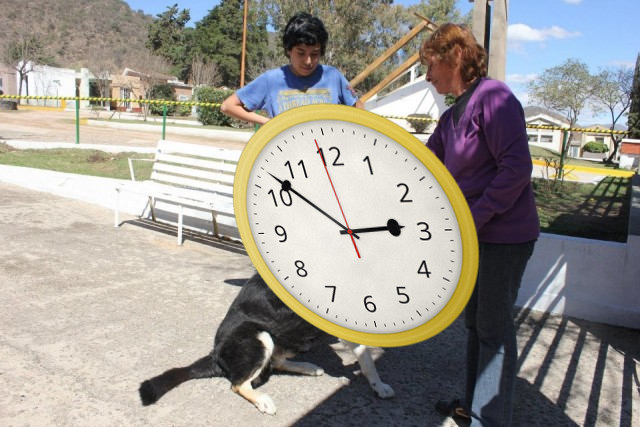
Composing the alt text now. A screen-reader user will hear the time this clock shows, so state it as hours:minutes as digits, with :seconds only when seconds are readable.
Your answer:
2:51:59
